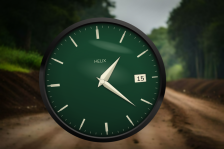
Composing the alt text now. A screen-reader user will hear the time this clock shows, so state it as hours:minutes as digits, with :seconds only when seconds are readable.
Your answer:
1:22
